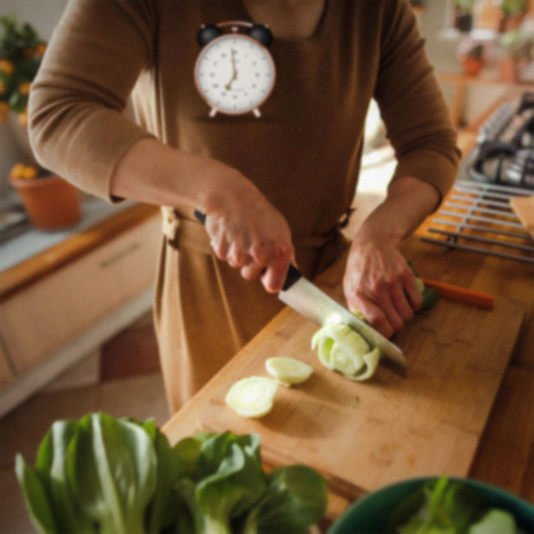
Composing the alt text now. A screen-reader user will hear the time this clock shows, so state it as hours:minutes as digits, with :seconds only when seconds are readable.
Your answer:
6:59
